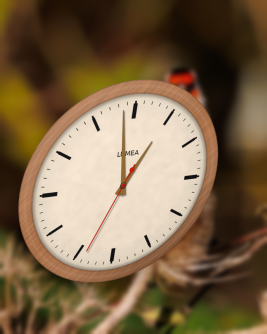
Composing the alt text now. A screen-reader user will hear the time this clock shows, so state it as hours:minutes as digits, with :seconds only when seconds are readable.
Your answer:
12:58:34
